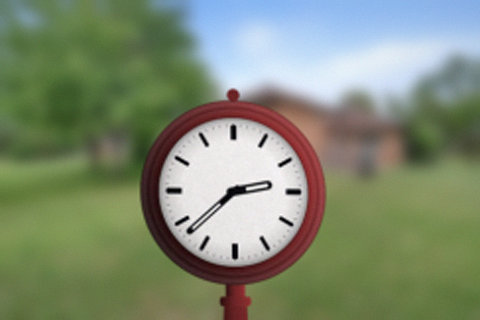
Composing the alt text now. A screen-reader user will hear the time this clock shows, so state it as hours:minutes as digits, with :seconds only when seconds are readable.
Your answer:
2:38
